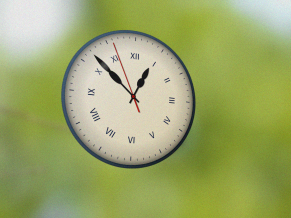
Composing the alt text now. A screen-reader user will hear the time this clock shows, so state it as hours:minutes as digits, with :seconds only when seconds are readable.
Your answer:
12:51:56
